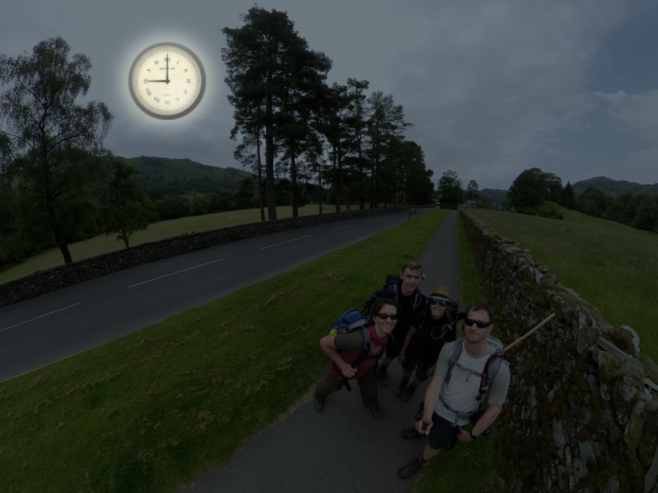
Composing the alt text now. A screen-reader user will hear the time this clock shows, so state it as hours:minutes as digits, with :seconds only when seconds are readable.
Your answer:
9:00
